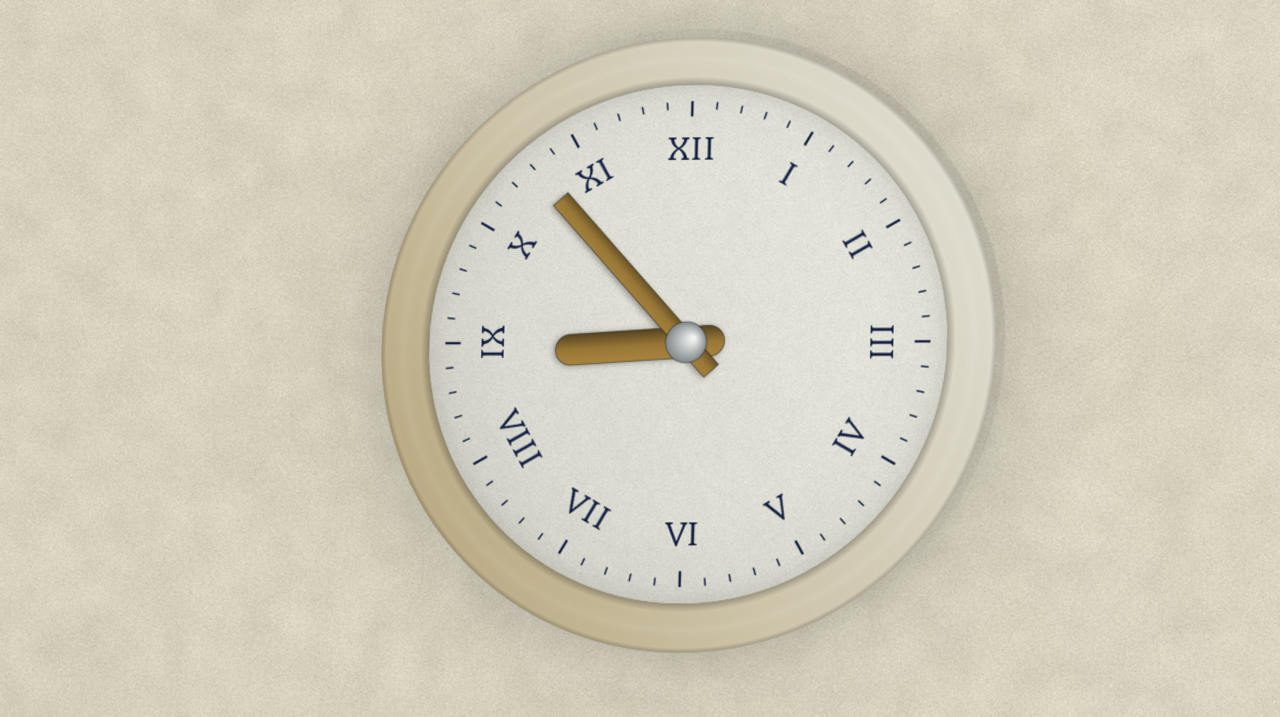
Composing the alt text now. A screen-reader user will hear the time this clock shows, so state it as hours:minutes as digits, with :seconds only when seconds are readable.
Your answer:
8:53
